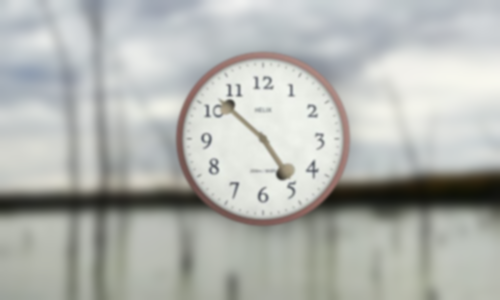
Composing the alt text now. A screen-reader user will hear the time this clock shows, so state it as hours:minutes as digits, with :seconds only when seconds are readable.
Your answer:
4:52
